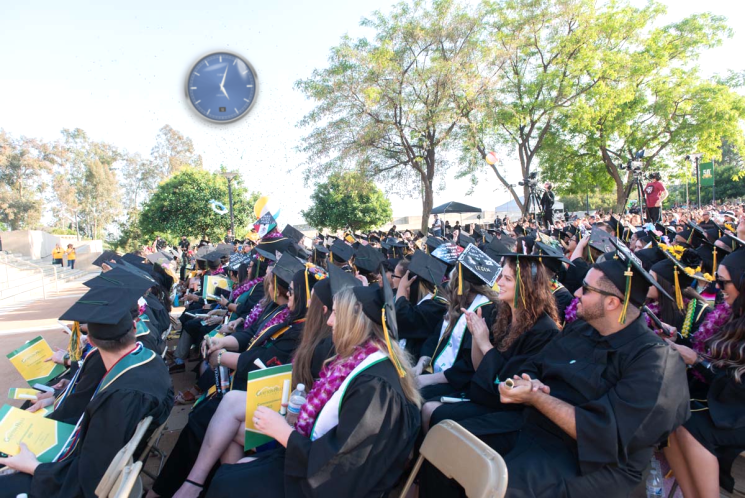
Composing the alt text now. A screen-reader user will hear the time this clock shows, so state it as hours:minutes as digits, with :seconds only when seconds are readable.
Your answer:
5:03
